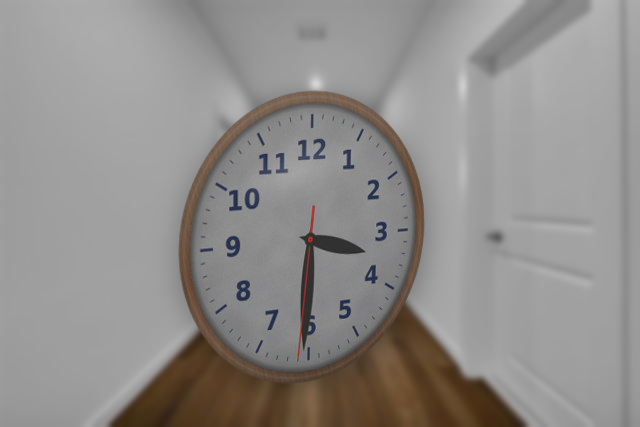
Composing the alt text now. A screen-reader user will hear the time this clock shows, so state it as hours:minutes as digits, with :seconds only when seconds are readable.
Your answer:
3:30:31
